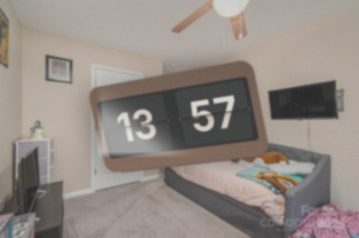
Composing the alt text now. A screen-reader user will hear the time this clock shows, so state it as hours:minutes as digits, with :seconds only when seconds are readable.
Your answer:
13:57
